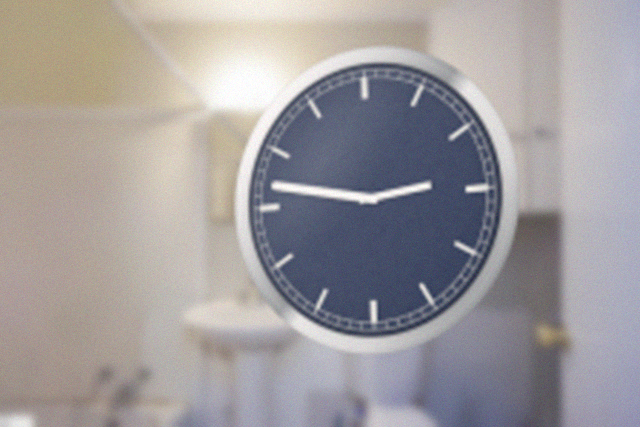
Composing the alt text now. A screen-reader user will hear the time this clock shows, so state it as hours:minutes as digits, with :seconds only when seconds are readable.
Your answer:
2:47
